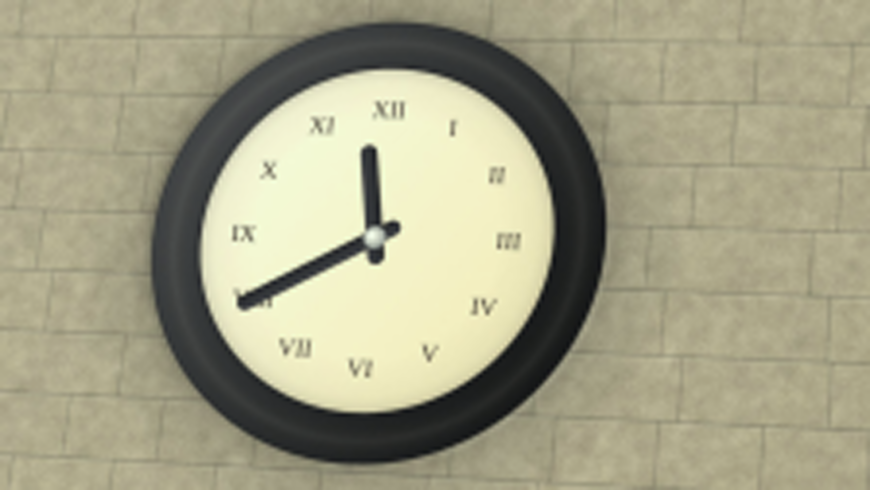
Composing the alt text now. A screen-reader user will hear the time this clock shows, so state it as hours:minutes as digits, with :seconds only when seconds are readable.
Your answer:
11:40
